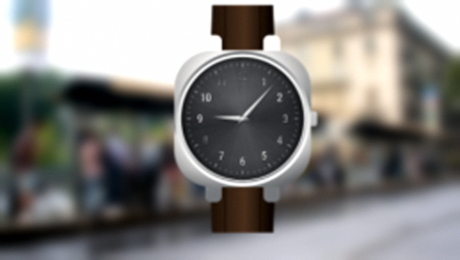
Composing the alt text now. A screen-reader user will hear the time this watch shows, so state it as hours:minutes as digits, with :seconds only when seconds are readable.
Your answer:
9:07
